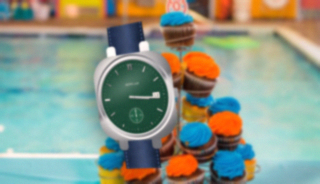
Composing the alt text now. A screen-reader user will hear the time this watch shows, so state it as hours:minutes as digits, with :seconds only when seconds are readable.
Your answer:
3:16
